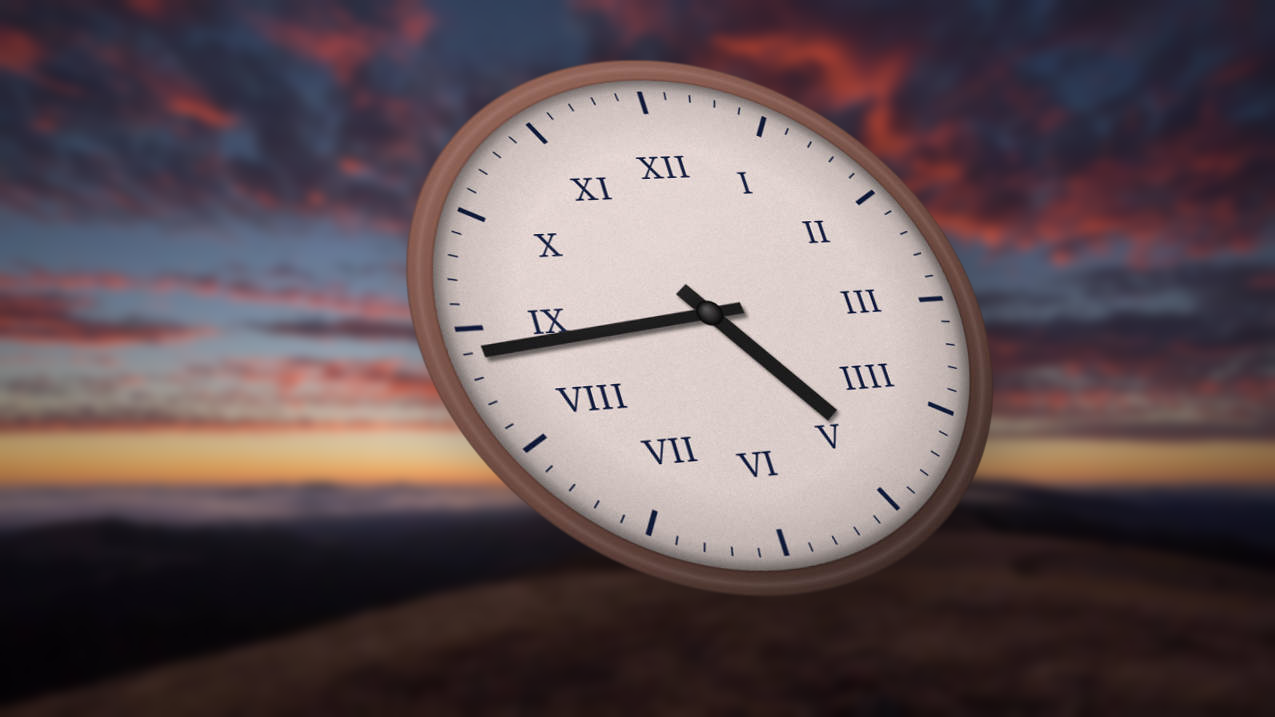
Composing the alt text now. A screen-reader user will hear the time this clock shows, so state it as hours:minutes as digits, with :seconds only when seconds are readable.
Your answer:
4:44
